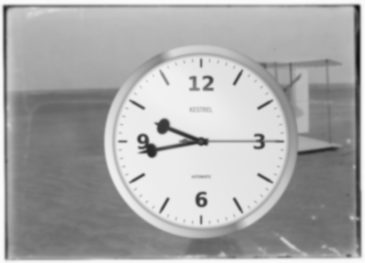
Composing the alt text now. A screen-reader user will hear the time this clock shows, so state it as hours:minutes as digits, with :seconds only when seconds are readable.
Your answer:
9:43:15
